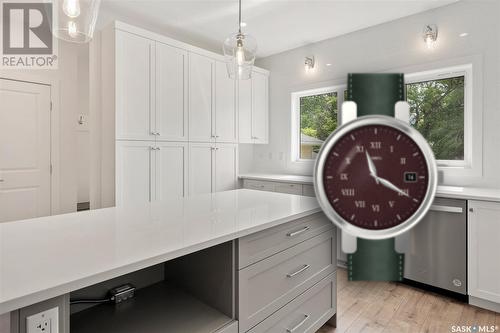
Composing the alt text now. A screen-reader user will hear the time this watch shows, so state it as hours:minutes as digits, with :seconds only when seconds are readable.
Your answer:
11:20
